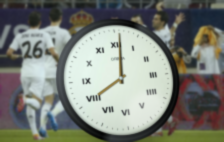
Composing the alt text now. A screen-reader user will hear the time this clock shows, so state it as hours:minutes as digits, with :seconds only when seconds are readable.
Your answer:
8:01
